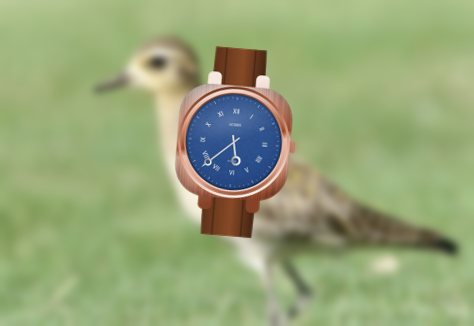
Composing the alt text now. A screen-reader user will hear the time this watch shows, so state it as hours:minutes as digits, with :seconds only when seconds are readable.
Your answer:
5:38
